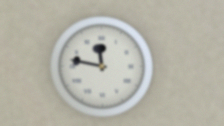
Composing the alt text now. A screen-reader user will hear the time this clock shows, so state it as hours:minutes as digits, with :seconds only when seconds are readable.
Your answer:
11:47
